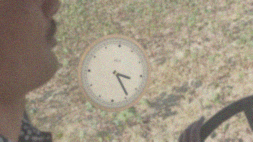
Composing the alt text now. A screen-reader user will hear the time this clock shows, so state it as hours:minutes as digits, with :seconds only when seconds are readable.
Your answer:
3:24
